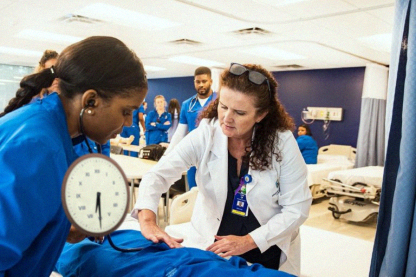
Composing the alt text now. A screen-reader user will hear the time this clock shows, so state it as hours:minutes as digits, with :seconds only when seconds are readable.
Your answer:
6:30
